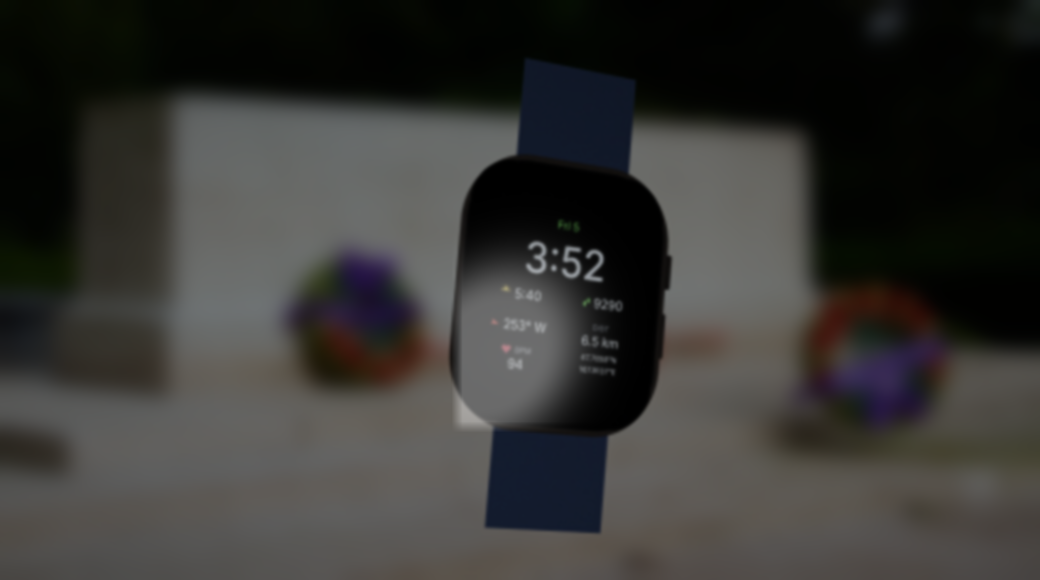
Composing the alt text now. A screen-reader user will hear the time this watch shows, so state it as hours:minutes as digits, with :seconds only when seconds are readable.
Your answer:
3:52
